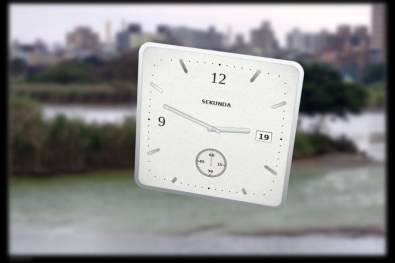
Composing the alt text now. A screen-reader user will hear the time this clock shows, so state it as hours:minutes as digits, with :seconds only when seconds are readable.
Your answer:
2:48
